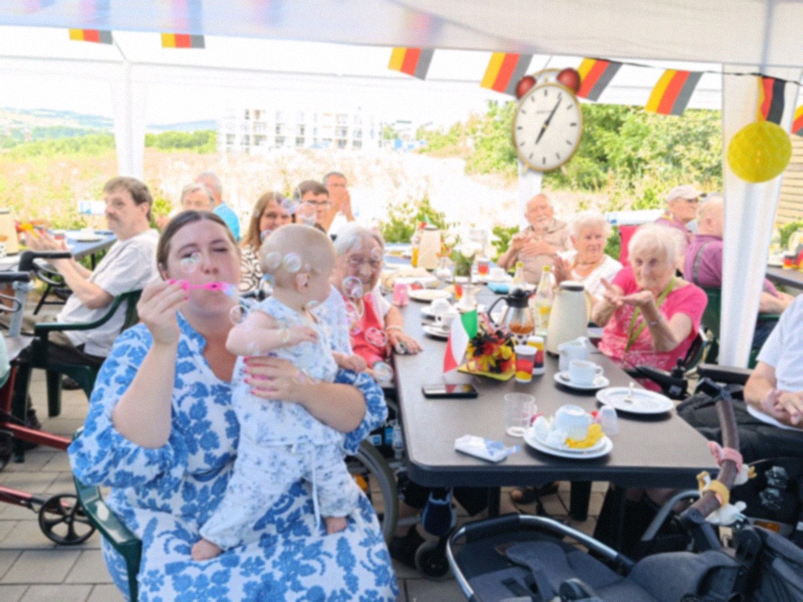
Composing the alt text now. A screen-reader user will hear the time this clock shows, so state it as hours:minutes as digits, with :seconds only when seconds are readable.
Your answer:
7:06
